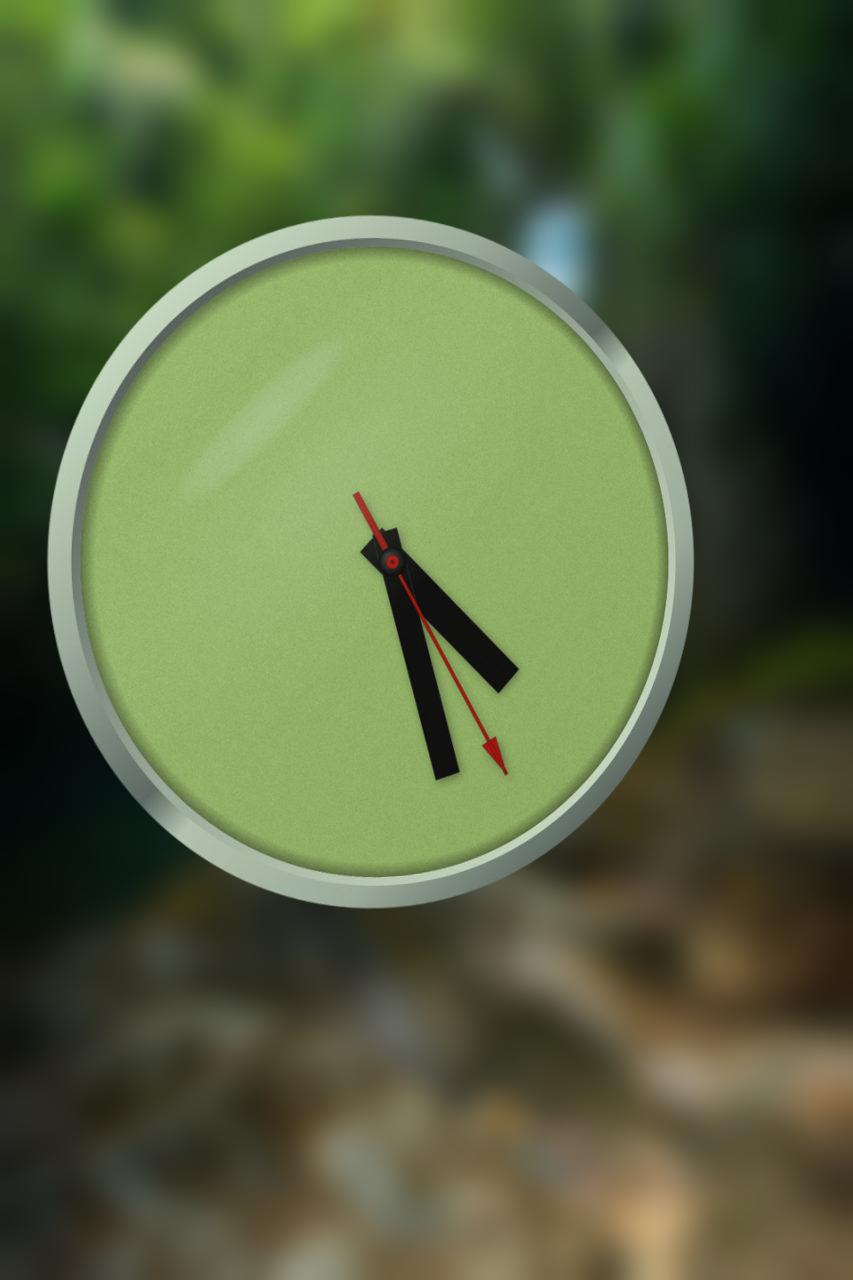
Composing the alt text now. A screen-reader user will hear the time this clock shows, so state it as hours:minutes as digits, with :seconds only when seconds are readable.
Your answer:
4:27:25
